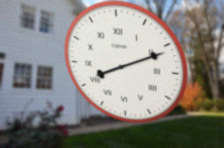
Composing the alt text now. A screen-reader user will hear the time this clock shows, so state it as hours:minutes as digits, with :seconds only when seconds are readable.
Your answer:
8:11
